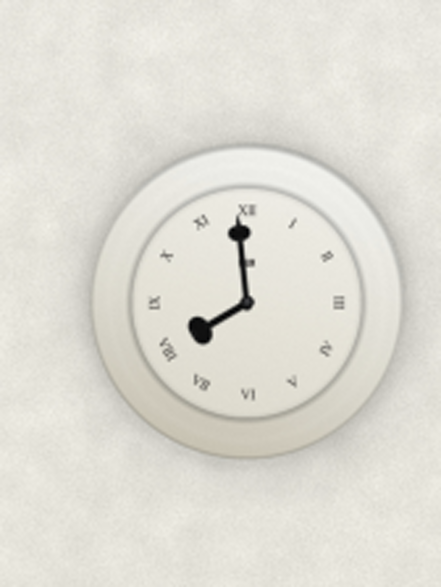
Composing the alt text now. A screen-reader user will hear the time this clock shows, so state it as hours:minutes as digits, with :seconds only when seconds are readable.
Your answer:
7:59
